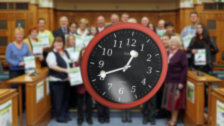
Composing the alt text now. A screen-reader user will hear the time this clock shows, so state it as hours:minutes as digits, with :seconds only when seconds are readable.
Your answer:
12:41
